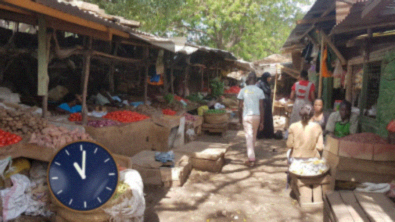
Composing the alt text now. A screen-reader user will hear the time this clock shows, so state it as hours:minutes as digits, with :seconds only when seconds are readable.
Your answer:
11:01
